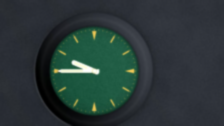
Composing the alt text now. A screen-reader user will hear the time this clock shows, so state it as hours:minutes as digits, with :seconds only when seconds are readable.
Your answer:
9:45
